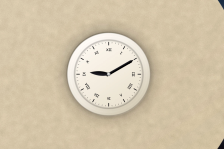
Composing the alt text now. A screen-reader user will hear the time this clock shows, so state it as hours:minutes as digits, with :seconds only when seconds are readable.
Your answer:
9:10
